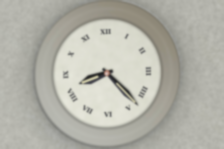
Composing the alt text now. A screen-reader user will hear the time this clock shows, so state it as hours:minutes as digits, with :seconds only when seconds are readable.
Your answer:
8:23
